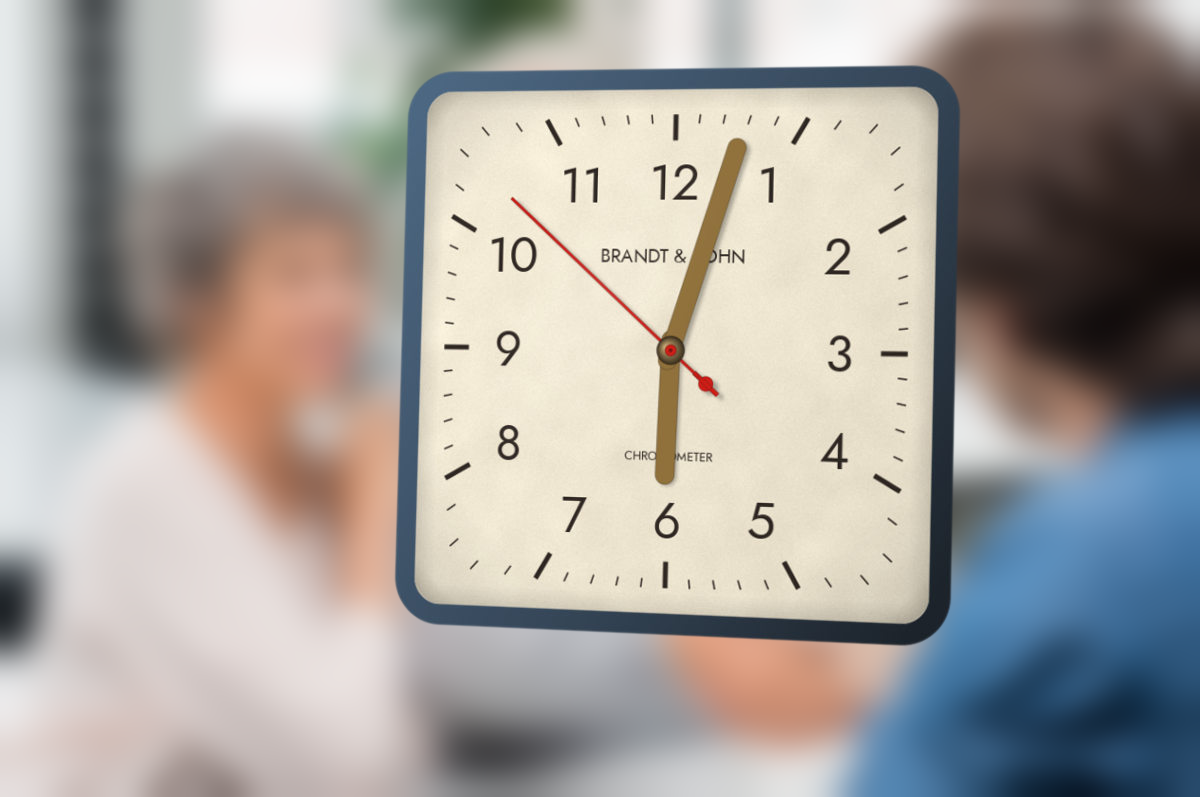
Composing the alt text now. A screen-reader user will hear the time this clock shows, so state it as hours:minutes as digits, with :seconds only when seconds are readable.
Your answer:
6:02:52
